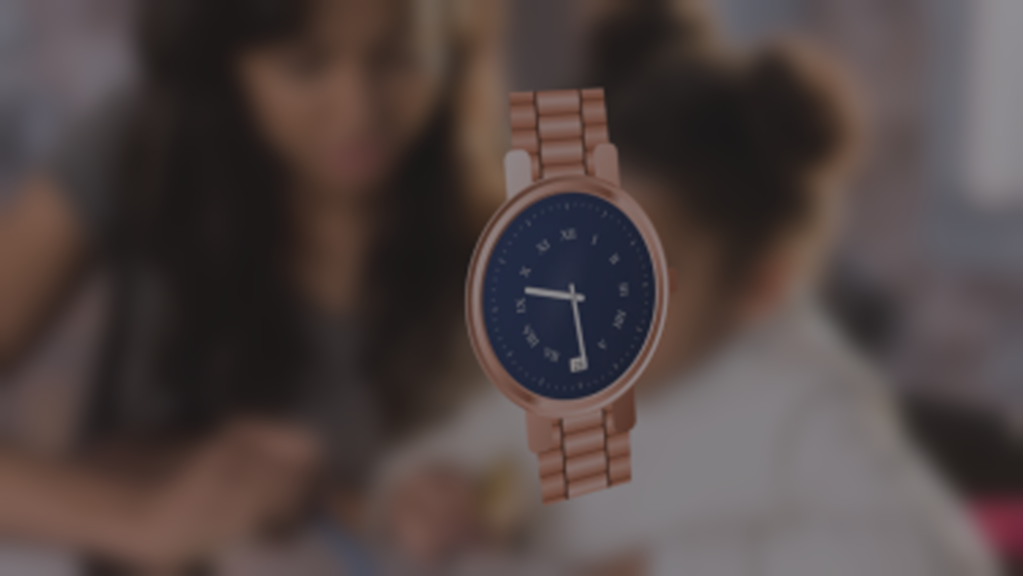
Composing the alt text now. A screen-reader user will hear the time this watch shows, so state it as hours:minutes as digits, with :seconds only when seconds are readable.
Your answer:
9:29
